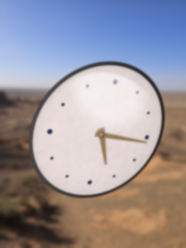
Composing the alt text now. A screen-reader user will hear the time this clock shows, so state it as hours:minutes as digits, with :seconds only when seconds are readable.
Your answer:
5:16
